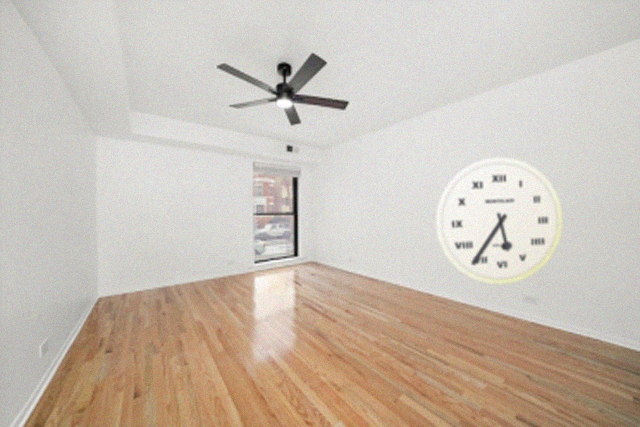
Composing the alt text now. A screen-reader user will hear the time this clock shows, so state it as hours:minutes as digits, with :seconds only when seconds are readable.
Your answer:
5:36
